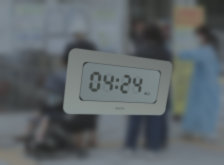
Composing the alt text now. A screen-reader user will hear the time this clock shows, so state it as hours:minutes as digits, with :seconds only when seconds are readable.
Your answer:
4:24
